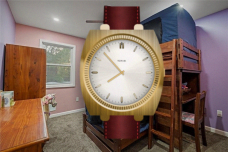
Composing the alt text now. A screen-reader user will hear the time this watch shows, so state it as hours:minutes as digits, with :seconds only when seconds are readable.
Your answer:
7:53
